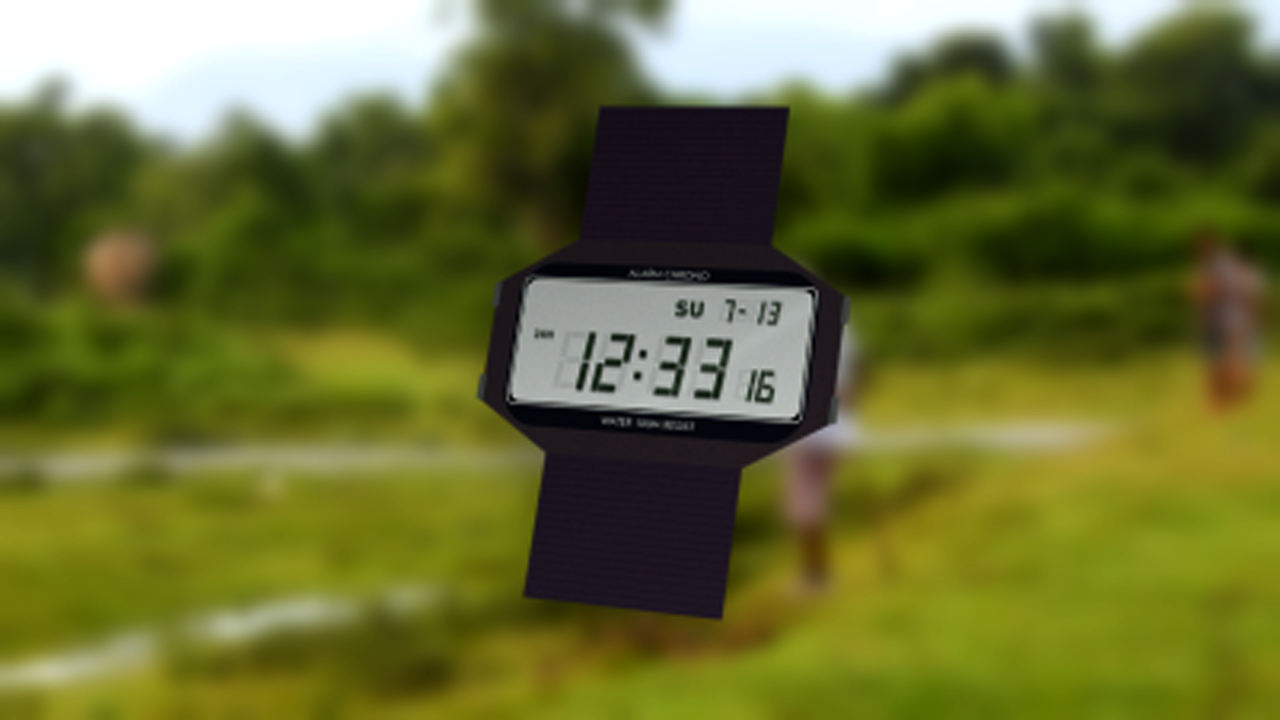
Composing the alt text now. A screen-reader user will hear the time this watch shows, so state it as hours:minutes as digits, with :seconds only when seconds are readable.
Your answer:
12:33:16
